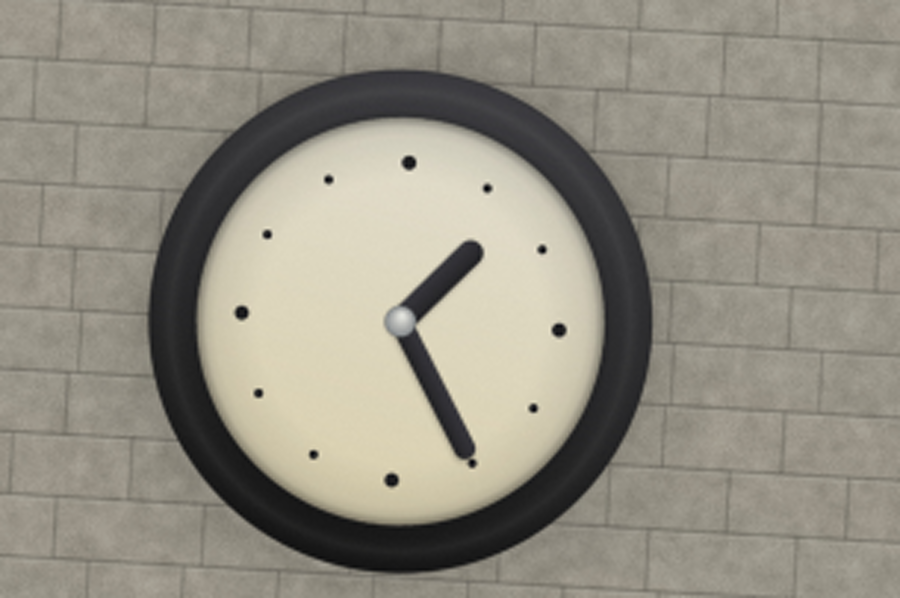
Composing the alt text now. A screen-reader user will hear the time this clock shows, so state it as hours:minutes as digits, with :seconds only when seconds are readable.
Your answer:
1:25
